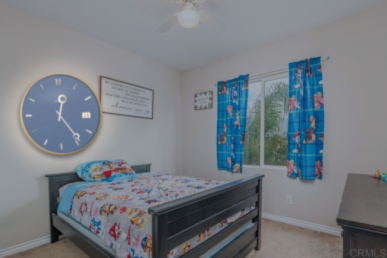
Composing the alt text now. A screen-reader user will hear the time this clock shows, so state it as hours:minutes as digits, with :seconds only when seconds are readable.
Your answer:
12:24
